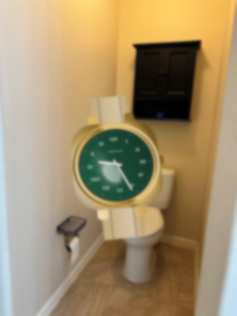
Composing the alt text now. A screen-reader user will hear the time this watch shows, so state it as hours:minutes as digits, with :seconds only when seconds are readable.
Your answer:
9:26
